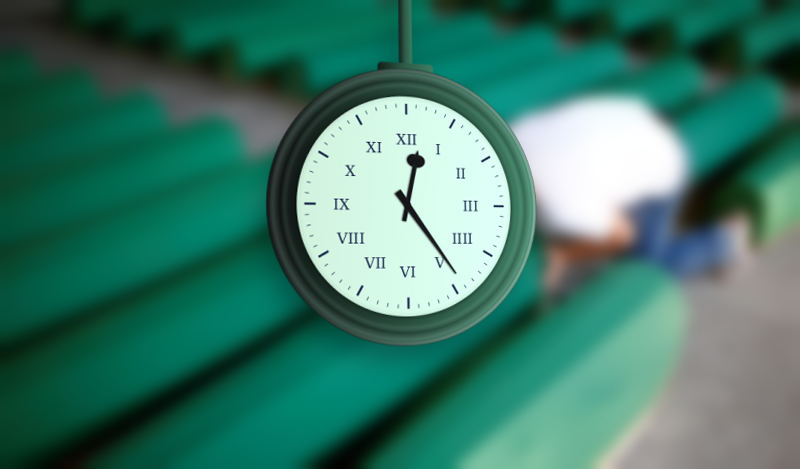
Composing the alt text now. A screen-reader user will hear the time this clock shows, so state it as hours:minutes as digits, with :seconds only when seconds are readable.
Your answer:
12:24
